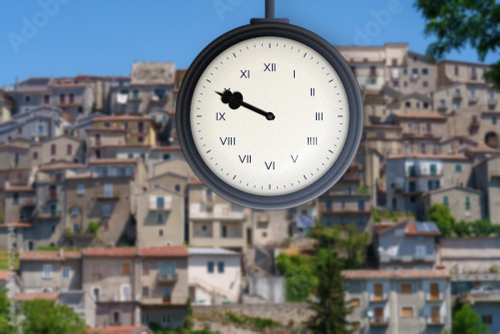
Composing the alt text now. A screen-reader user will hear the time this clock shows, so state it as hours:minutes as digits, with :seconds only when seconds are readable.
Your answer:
9:49
